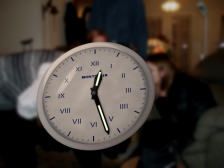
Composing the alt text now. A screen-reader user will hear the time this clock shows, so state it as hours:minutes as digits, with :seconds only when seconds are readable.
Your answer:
12:27
